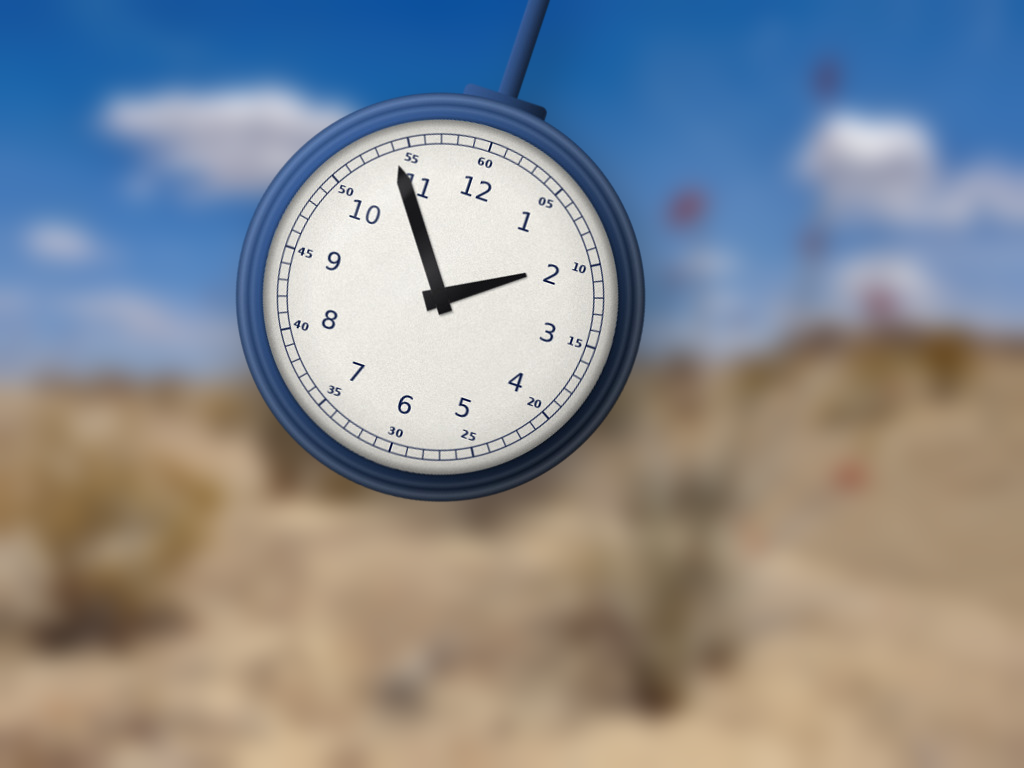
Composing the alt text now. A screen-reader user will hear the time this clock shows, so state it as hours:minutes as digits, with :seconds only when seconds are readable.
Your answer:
1:54
